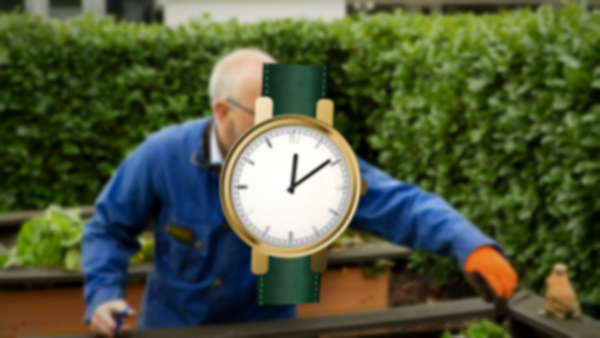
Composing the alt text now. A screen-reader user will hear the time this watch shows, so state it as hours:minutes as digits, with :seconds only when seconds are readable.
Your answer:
12:09
